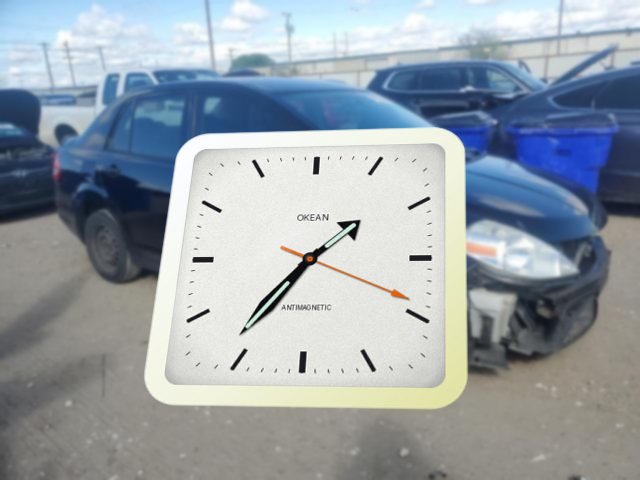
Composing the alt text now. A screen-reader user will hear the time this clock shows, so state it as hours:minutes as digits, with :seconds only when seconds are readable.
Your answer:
1:36:19
